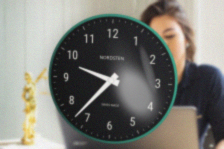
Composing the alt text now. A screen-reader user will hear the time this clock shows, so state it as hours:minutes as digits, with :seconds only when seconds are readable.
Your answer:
9:37
